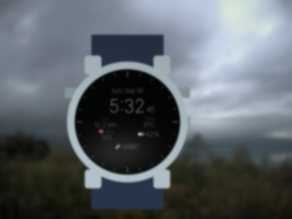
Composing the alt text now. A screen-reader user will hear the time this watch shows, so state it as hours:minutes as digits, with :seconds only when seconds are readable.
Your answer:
5:32
